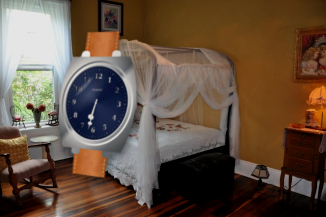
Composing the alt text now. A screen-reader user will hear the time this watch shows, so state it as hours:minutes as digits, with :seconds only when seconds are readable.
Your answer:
6:32
